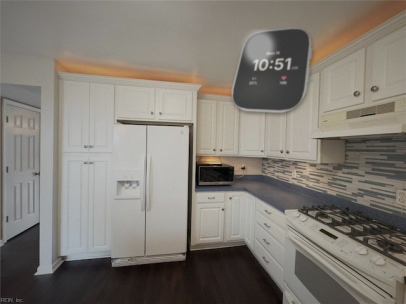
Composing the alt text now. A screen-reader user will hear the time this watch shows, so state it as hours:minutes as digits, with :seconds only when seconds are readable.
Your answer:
10:51
